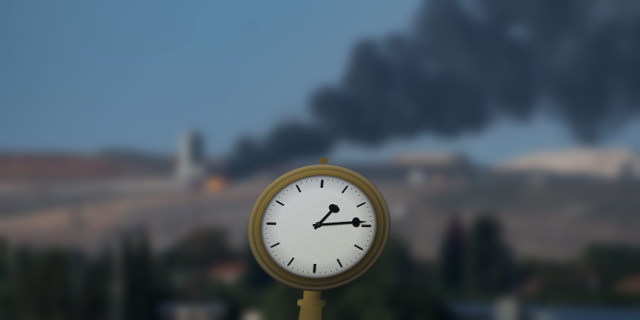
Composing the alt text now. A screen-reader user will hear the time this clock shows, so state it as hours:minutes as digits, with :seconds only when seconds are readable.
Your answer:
1:14
